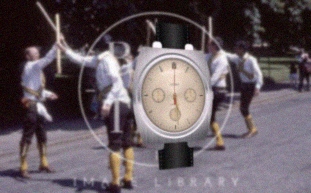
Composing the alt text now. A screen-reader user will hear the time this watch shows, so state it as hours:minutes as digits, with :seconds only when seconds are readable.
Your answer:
5:29
